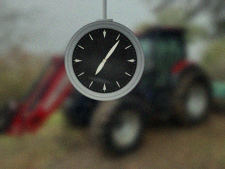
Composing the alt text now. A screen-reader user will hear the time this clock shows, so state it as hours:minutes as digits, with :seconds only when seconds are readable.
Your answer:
7:06
